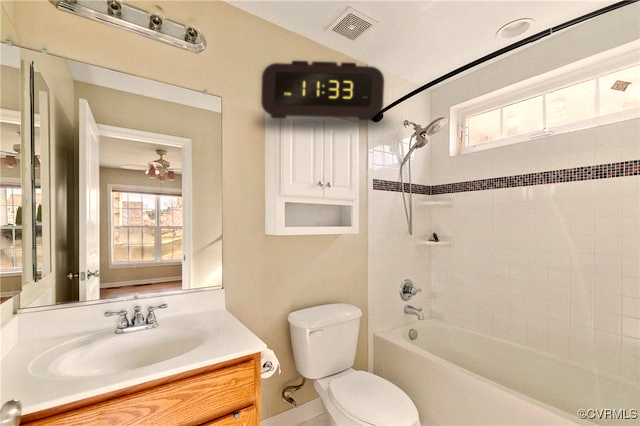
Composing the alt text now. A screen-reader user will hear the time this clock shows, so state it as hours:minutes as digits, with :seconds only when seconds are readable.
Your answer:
11:33
